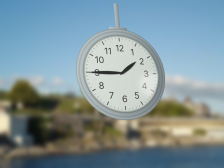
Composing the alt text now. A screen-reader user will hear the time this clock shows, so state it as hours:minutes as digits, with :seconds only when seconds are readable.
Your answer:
1:45
